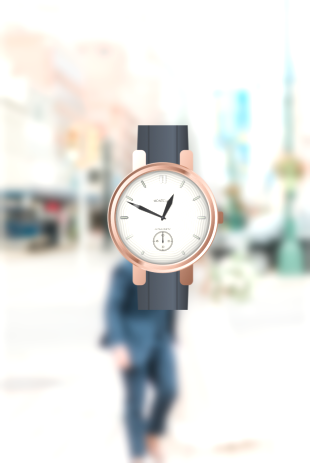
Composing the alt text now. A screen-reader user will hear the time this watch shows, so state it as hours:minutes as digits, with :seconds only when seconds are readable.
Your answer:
12:49
